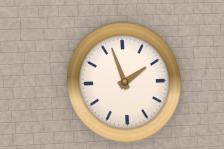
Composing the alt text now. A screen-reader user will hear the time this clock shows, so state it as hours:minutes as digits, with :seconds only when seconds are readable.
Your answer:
1:57
